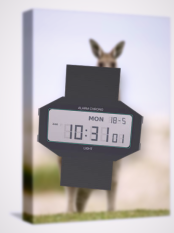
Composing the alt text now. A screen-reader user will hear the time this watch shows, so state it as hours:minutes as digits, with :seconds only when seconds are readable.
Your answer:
10:31:01
